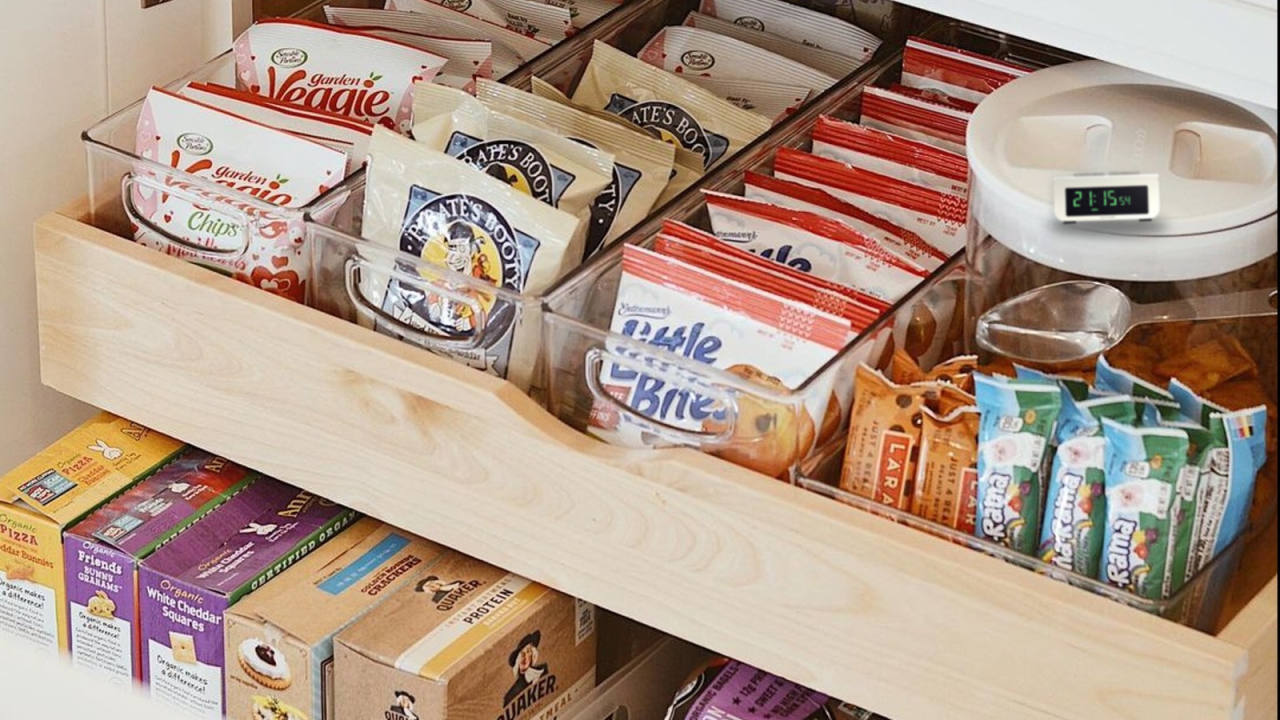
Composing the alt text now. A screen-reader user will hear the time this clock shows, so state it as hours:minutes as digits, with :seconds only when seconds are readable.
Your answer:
21:15
